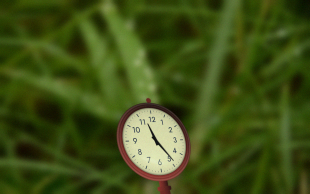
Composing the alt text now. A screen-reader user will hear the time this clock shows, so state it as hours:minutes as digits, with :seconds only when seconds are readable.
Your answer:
11:24
